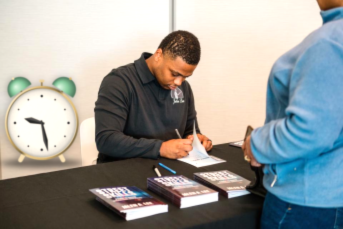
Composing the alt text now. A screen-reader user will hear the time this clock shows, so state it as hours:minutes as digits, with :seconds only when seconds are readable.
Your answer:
9:28
